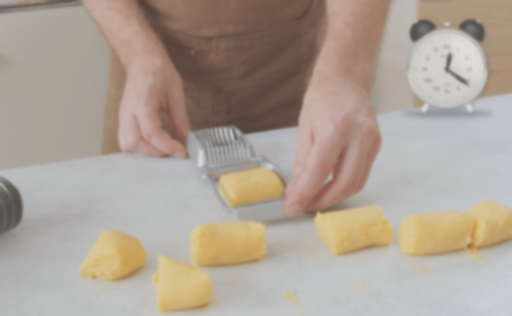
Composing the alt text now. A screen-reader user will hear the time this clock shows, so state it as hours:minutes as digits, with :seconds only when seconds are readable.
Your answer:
12:21
